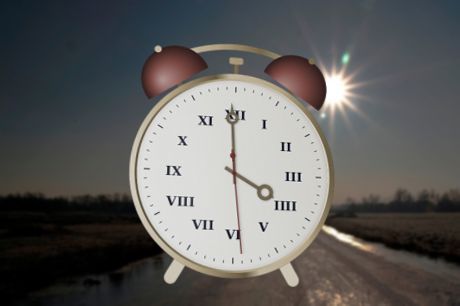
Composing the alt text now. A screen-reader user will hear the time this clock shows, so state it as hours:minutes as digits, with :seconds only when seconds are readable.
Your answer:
3:59:29
